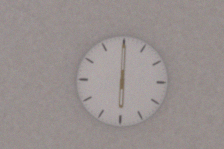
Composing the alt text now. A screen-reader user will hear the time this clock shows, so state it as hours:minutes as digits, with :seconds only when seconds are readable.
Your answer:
6:00
